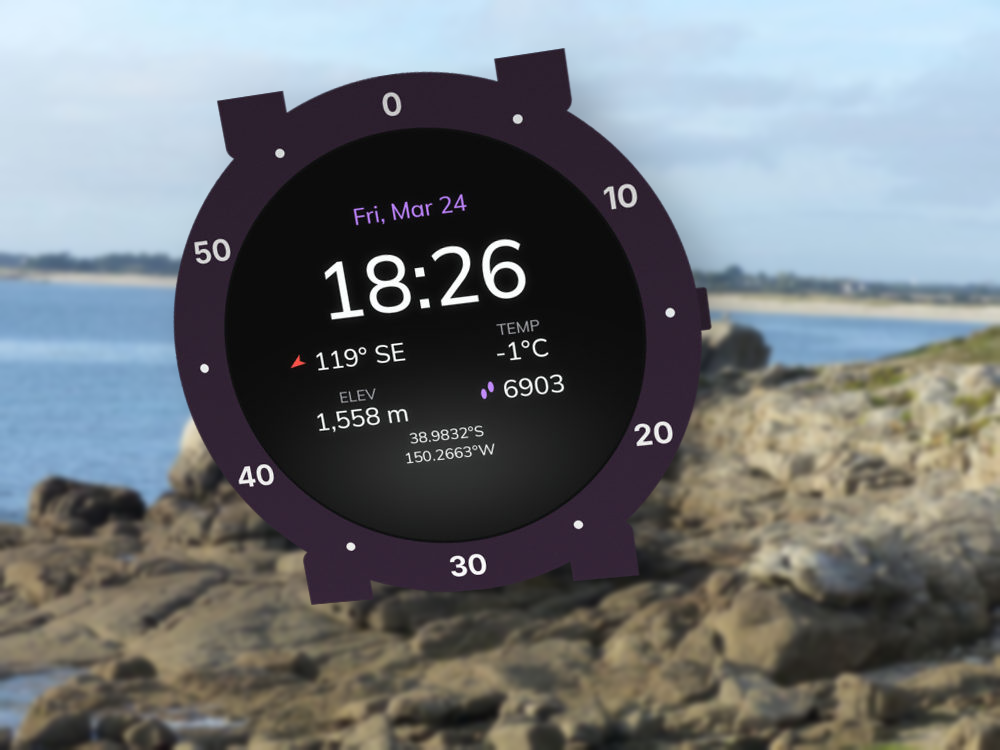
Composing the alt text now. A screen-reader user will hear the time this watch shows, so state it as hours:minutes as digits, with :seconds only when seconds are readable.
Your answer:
18:26
